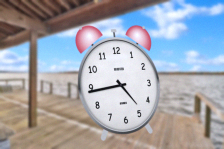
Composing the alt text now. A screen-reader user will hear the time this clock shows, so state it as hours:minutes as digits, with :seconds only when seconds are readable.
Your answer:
4:44
